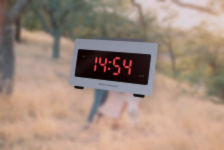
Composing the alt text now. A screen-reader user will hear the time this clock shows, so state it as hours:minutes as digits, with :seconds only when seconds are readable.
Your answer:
14:54
